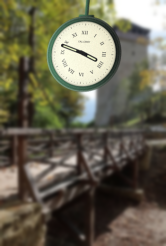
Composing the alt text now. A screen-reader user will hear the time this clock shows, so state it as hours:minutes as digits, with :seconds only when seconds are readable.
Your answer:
3:48
